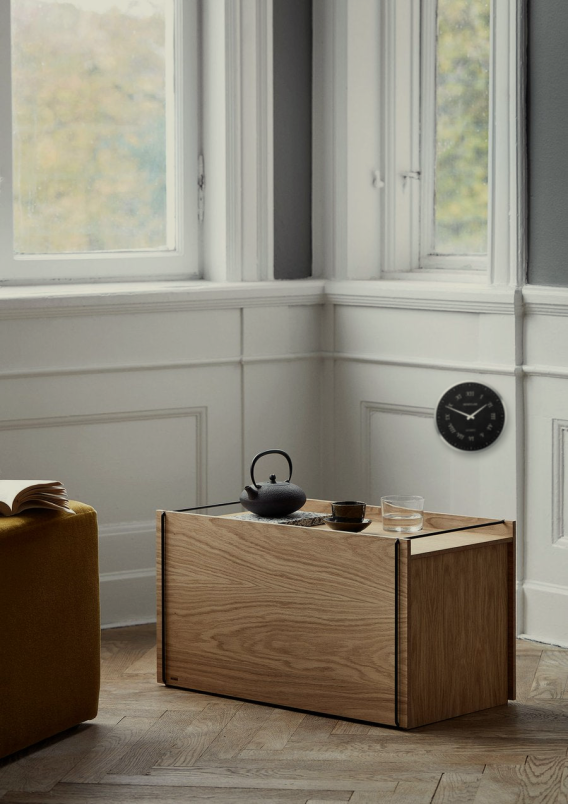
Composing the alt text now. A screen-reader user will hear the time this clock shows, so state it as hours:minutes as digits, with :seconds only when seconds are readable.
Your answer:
1:49
